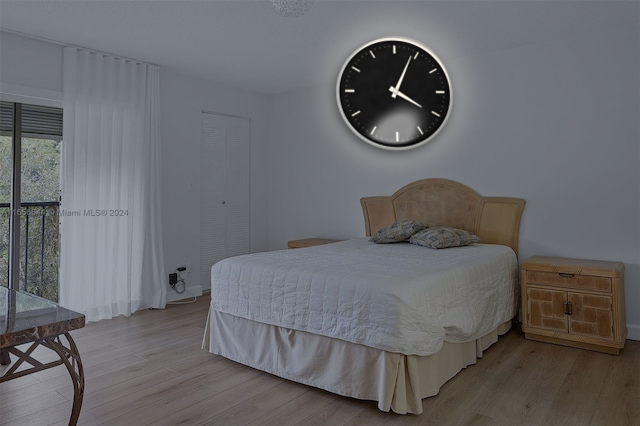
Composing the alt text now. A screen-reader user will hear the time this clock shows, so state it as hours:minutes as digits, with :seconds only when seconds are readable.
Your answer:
4:04
